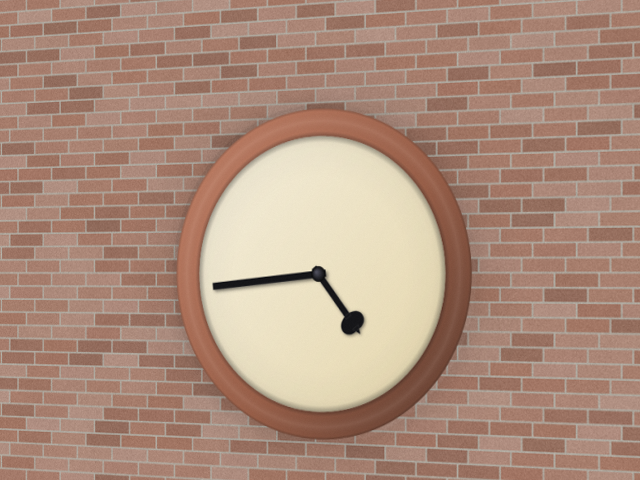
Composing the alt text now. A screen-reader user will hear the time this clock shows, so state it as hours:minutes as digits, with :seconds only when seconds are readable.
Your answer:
4:44
